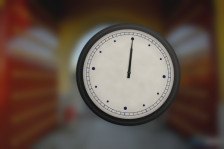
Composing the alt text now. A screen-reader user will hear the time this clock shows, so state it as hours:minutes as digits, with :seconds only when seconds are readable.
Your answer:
12:00
